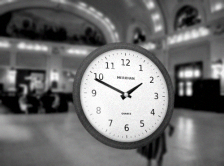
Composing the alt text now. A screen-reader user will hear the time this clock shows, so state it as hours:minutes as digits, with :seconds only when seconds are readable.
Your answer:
1:49
